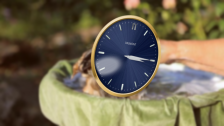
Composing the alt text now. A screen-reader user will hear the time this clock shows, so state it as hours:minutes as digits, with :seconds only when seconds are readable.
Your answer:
3:15
